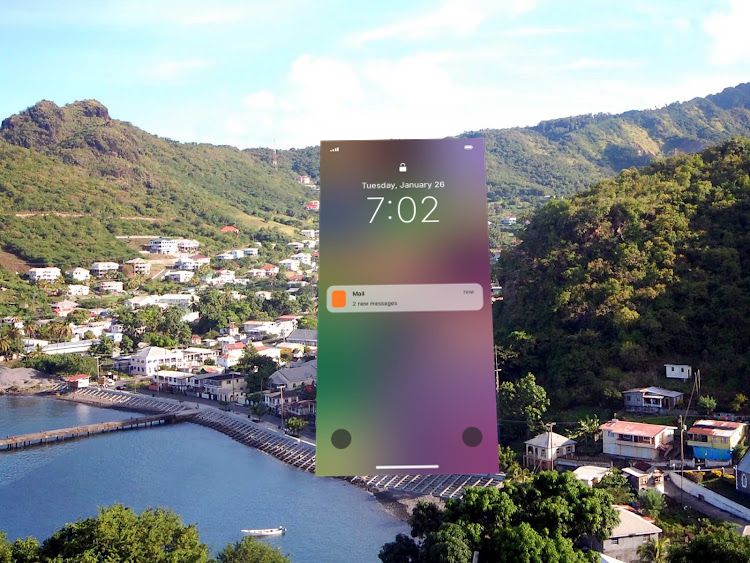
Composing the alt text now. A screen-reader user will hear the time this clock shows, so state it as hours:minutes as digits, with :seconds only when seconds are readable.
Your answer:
7:02
